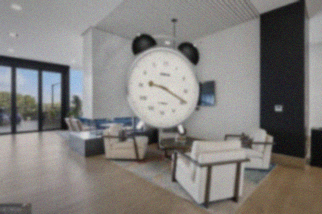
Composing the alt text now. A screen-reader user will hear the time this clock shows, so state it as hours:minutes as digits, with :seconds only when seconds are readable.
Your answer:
9:19
